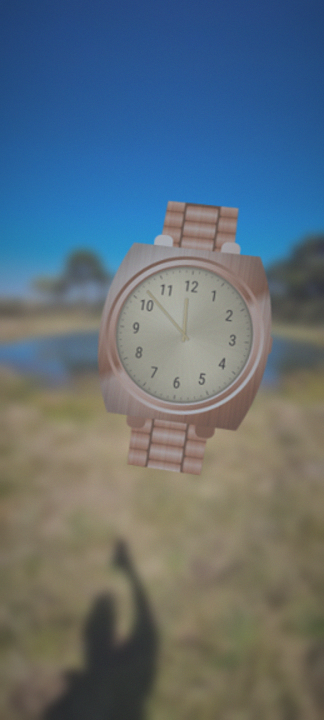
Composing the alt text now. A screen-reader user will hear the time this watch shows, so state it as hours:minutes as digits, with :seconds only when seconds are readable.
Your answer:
11:52
